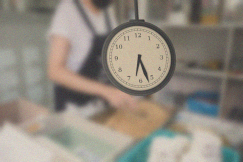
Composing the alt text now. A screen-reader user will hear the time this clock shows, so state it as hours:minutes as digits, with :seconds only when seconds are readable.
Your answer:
6:27
